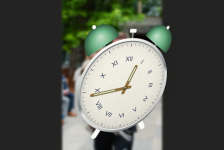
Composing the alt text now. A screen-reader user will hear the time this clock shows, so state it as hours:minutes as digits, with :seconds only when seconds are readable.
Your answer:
12:44
